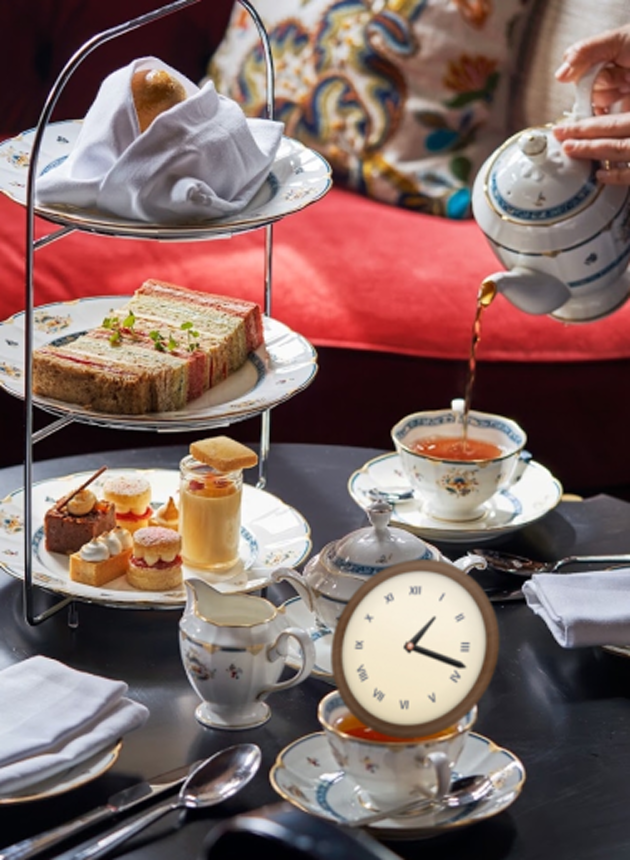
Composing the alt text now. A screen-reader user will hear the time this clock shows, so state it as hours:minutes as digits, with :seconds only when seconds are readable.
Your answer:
1:18
